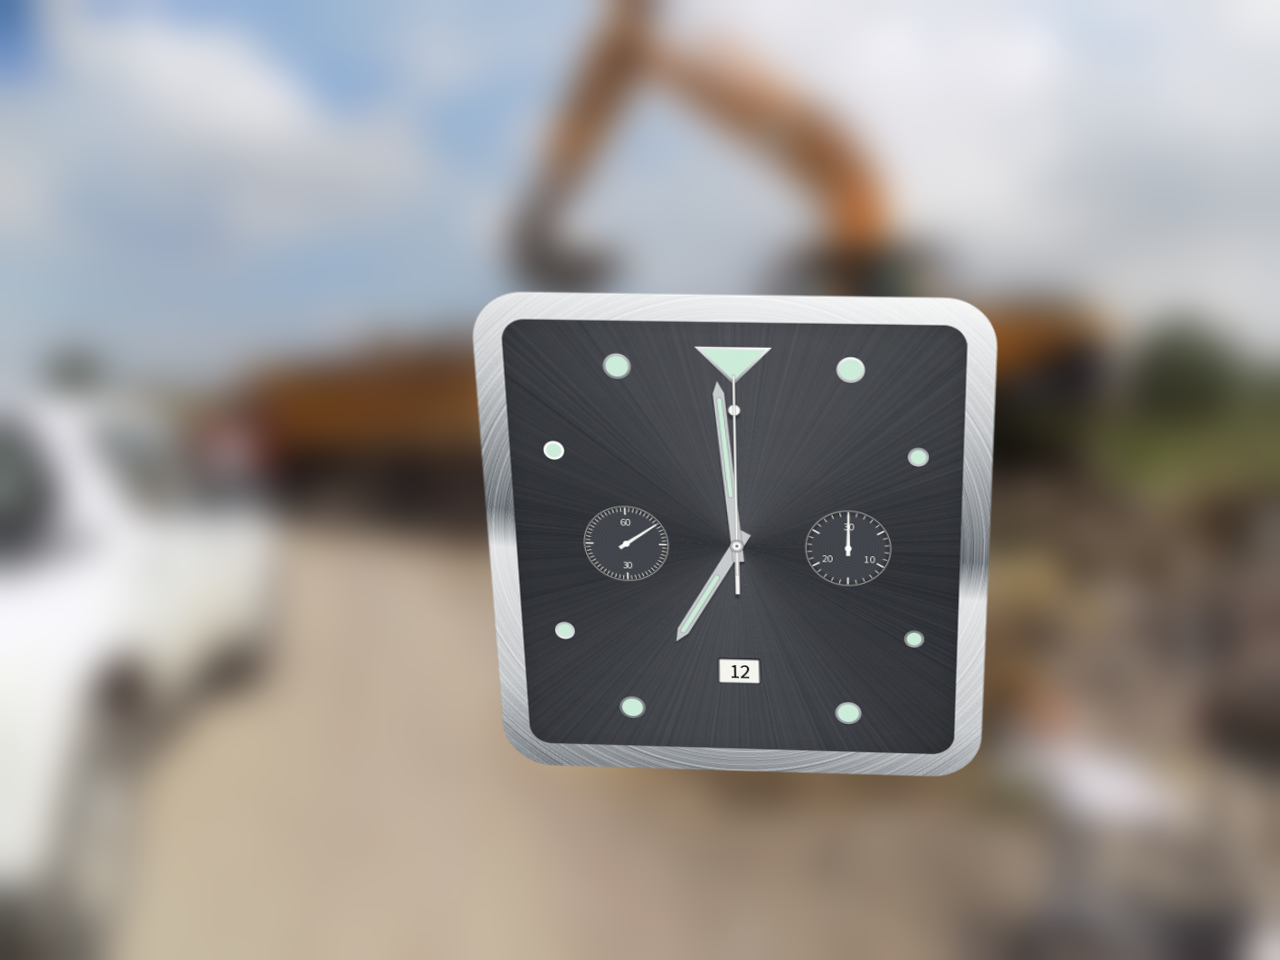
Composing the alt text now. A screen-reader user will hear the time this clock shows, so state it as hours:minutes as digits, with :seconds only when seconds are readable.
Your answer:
6:59:09
